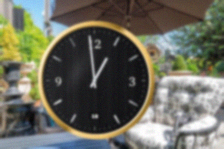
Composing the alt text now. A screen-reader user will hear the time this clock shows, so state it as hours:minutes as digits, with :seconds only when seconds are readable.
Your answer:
12:59
